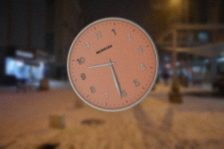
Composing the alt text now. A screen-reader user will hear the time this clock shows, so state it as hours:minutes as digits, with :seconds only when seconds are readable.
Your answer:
9:31
